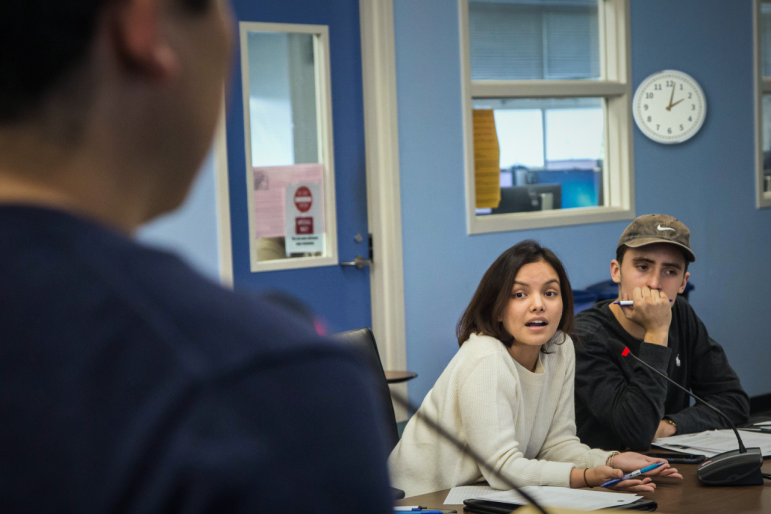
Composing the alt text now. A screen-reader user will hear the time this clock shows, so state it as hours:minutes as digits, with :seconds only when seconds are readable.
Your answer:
2:02
